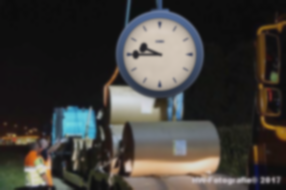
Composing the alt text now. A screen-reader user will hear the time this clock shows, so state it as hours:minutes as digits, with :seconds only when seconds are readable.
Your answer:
9:45
